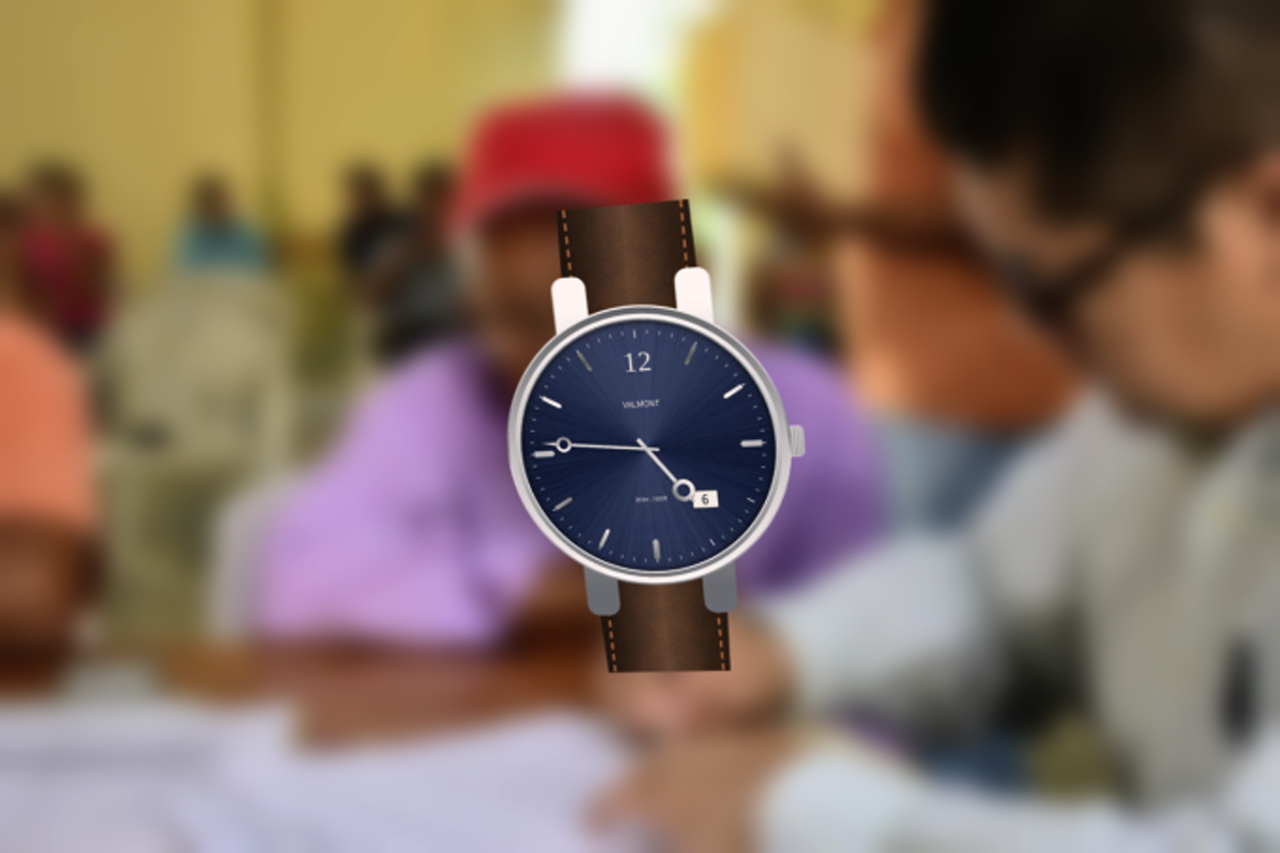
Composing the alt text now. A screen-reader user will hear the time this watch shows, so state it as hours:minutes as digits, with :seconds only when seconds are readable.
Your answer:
4:46
